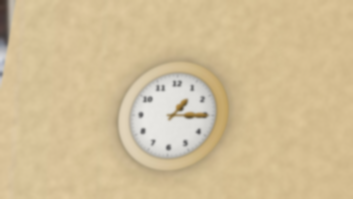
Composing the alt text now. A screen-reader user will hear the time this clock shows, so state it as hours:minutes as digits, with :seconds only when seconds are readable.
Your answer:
1:15
